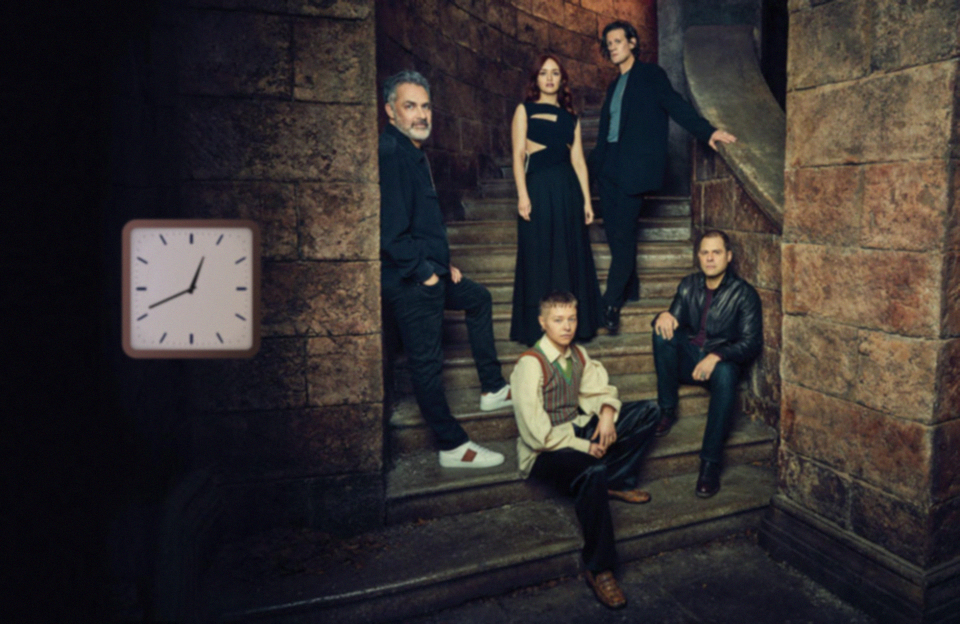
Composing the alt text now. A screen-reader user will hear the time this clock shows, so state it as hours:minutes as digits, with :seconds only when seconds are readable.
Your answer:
12:41
